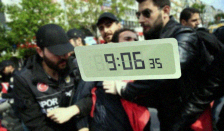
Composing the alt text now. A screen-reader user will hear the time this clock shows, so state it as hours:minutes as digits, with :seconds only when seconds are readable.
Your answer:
9:06:35
